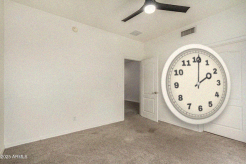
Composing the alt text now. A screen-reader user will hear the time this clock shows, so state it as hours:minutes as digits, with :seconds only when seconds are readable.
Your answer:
2:01
